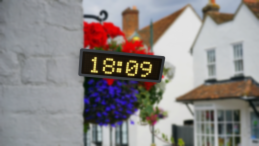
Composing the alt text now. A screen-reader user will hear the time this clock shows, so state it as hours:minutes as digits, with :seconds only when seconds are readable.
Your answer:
18:09
